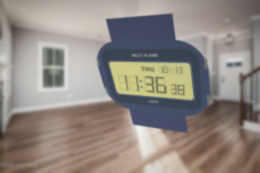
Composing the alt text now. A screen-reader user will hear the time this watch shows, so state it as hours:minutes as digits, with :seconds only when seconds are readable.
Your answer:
11:36:38
